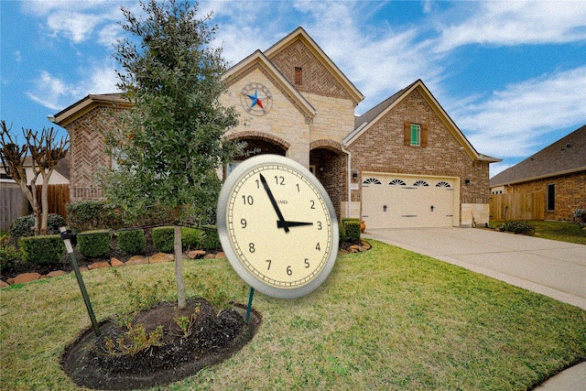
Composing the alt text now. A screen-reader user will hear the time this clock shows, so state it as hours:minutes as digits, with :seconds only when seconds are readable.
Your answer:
2:56
